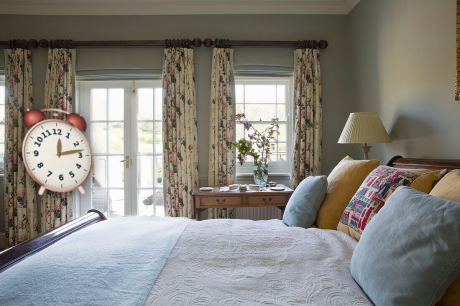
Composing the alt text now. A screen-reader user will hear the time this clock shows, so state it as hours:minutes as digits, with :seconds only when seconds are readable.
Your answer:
12:13
